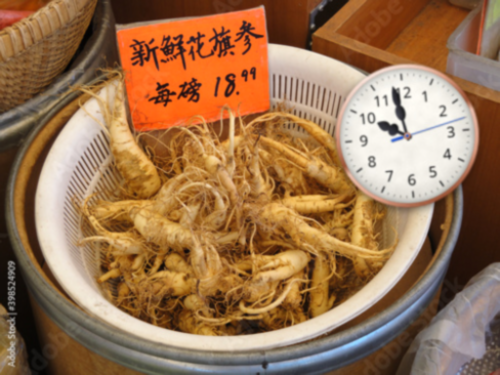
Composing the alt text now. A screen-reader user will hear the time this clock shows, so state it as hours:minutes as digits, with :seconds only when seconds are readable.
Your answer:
9:58:13
